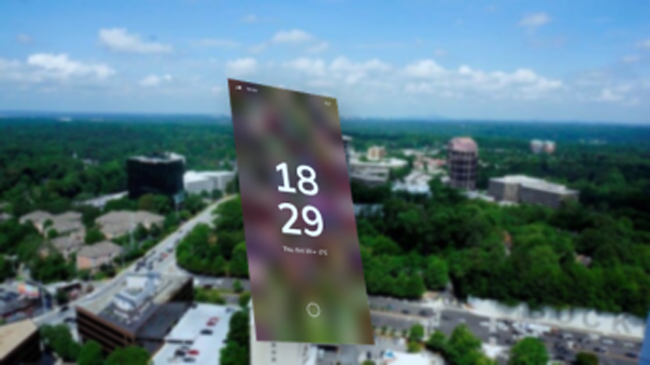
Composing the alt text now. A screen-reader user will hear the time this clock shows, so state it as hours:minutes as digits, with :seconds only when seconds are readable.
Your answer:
18:29
